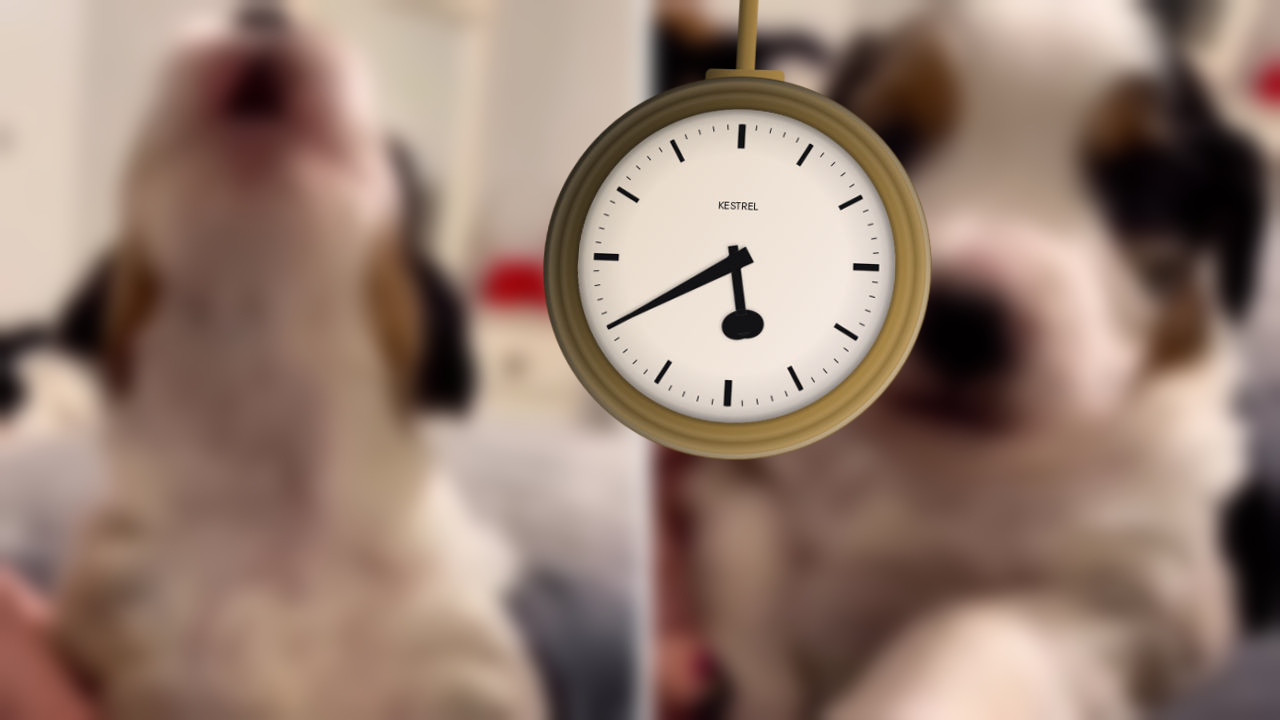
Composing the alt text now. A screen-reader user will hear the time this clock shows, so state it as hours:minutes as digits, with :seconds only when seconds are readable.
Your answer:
5:40
